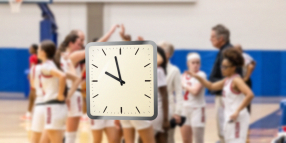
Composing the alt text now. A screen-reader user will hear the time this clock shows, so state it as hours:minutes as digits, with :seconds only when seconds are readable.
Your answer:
9:58
